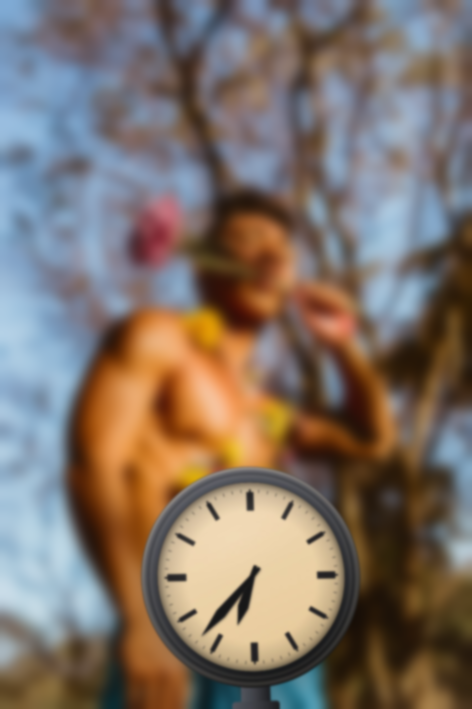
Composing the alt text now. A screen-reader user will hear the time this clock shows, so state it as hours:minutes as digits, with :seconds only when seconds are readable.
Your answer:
6:37
